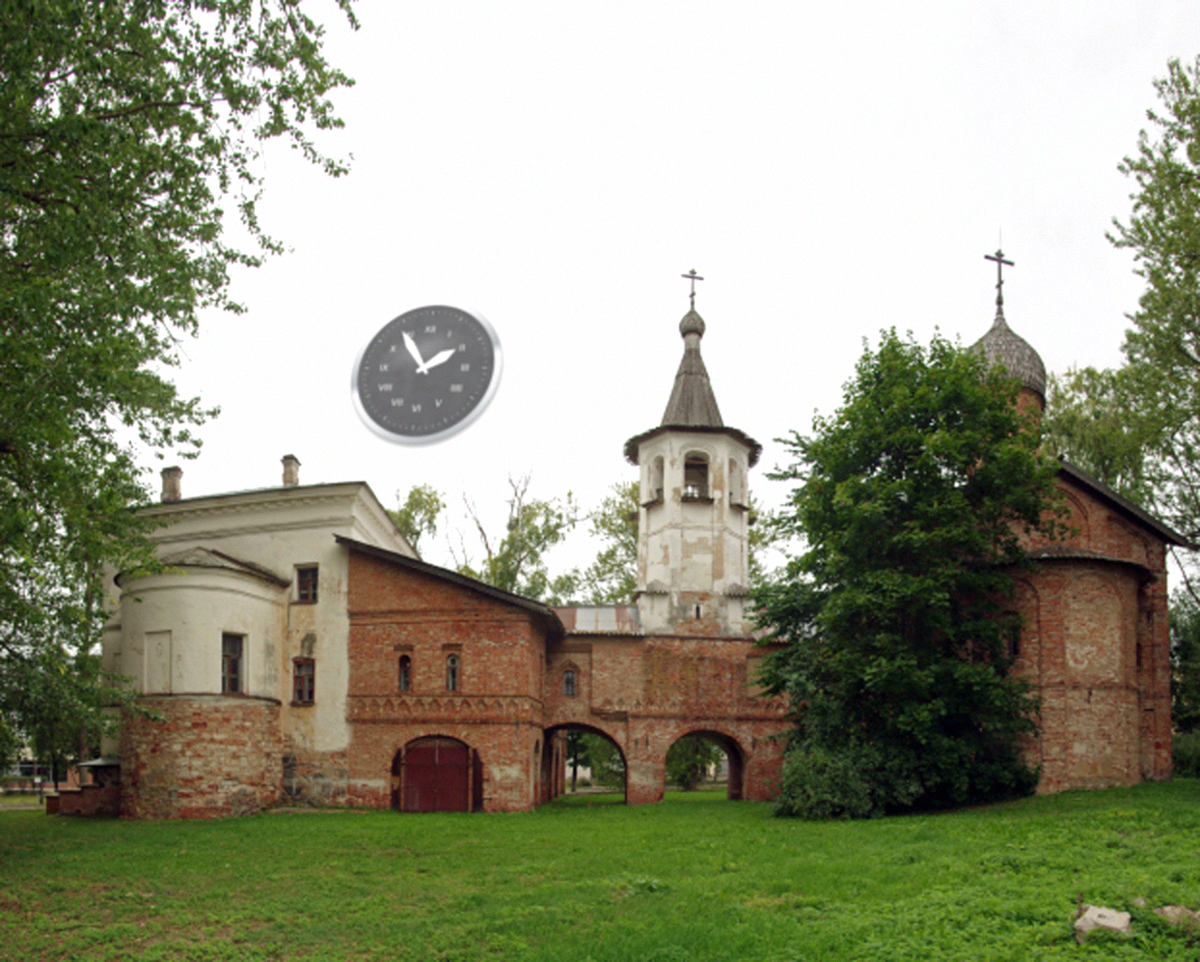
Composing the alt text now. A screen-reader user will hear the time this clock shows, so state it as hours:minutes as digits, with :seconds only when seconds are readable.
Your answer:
1:54
